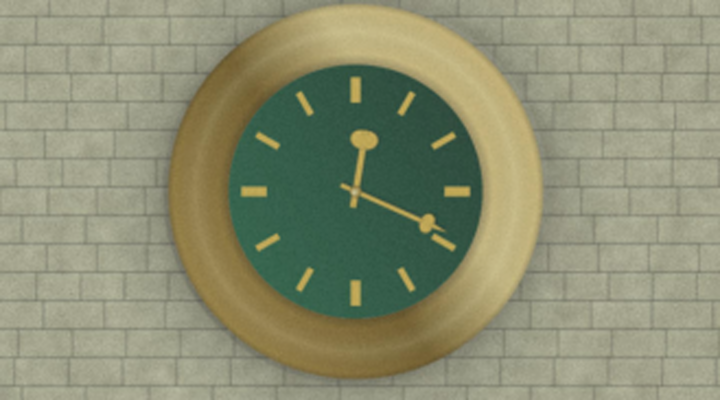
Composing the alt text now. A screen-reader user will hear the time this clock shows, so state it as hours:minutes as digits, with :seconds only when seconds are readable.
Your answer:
12:19
